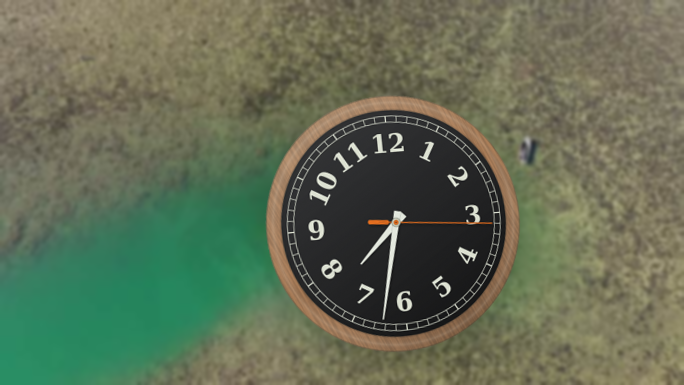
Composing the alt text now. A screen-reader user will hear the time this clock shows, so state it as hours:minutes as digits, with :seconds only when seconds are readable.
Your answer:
7:32:16
